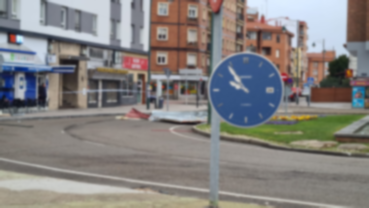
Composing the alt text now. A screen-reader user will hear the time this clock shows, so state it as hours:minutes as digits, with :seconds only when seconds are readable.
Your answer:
9:54
